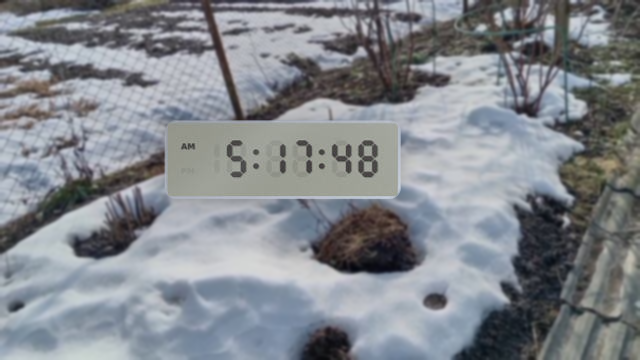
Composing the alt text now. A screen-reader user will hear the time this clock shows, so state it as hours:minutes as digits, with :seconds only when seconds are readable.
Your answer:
5:17:48
